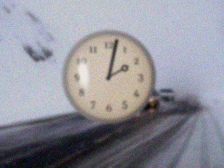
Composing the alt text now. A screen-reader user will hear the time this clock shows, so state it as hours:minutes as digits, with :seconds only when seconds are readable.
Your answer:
2:02
